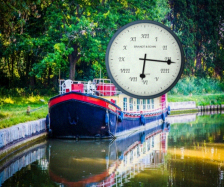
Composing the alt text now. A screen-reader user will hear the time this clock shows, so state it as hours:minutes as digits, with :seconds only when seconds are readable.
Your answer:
6:16
